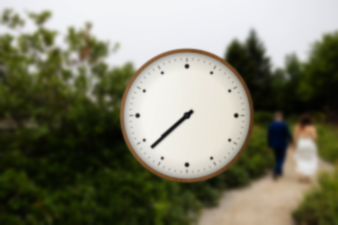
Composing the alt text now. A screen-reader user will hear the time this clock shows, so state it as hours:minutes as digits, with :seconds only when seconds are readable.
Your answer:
7:38
